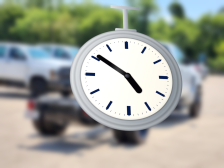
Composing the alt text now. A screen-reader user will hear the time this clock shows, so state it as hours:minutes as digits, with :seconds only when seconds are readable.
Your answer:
4:51
